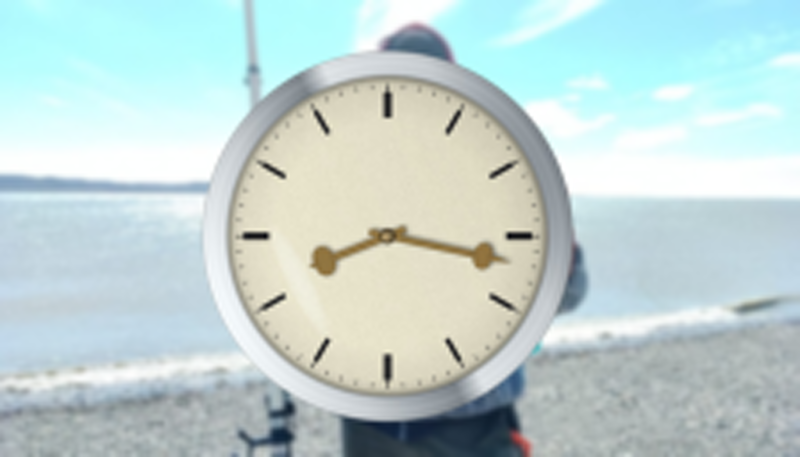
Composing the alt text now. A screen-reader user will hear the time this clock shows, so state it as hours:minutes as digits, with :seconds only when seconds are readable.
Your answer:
8:17
